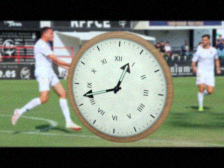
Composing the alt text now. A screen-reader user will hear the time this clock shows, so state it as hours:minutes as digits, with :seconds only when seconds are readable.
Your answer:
12:42
